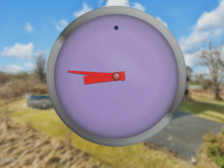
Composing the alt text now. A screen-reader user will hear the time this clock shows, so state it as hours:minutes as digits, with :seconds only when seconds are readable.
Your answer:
8:46
